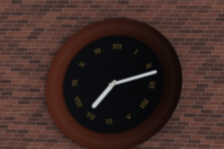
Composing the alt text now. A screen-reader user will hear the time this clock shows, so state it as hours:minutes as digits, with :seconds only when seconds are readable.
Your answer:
7:12
